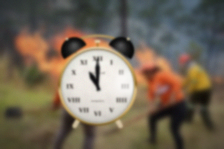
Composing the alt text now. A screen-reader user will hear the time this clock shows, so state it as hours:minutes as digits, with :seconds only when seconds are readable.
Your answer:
11:00
